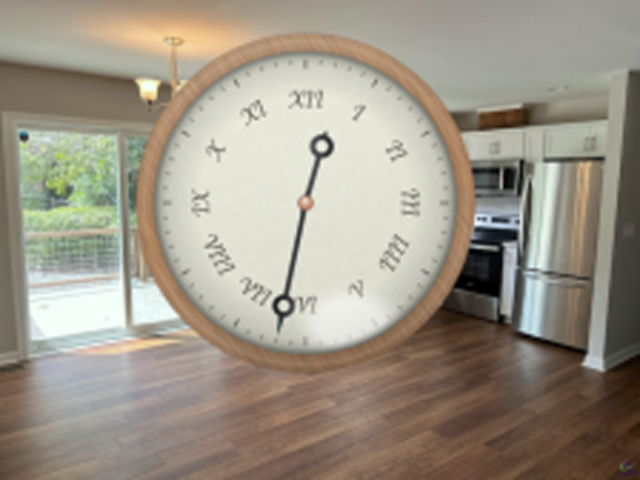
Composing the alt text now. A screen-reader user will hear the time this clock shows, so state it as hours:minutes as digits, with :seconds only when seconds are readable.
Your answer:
12:32
